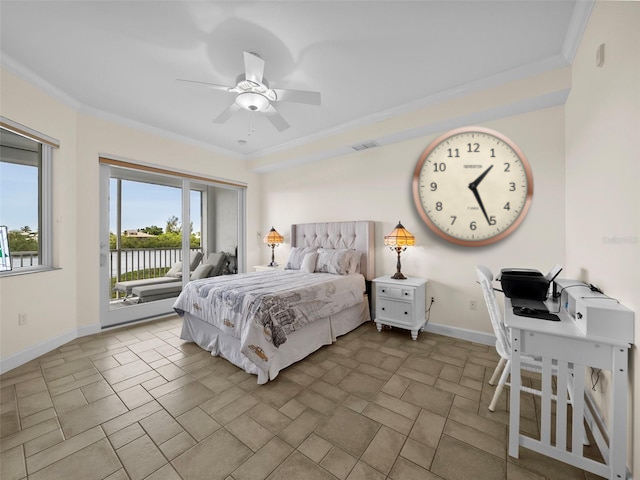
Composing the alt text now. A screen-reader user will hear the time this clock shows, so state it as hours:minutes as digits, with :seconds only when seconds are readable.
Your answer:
1:26
